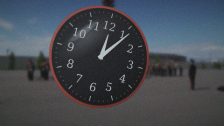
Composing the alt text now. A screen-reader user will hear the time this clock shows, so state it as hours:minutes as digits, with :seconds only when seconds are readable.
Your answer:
12:06
